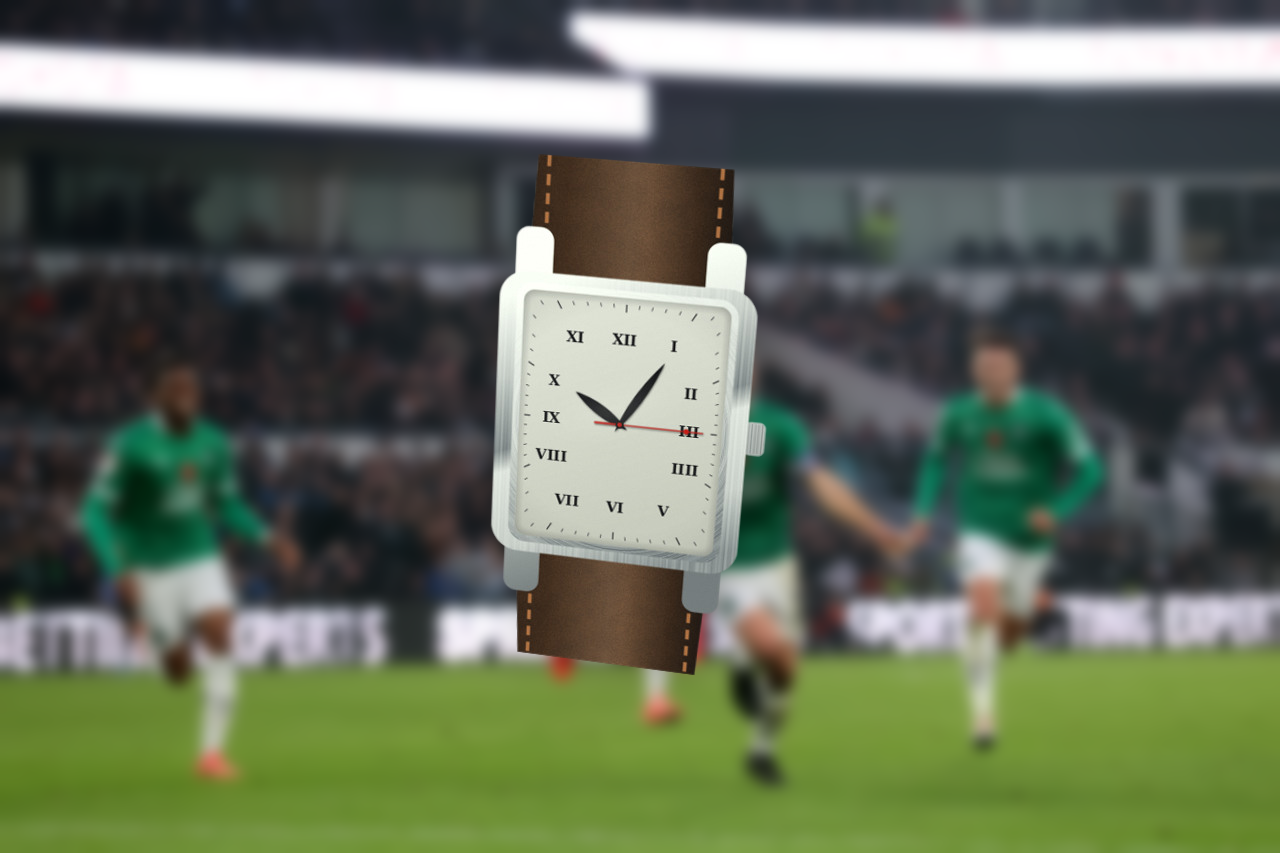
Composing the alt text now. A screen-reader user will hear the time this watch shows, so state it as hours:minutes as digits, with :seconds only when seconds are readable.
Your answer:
10:05:15
